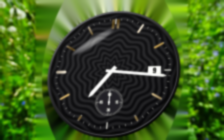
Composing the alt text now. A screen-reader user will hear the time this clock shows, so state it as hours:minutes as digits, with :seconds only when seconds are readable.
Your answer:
7:16
